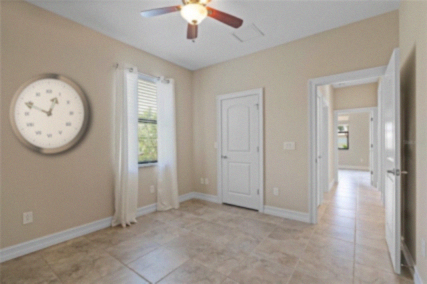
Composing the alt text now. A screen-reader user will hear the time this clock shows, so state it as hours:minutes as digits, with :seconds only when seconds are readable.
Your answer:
12:49
